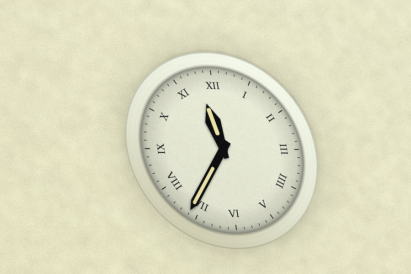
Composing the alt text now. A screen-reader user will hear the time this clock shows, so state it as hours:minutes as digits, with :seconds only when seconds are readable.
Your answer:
11:36
